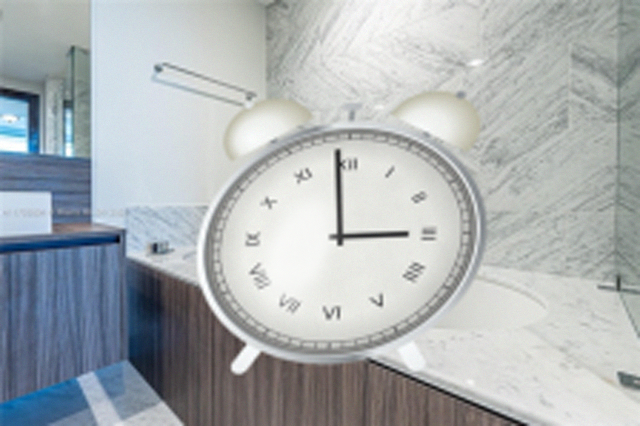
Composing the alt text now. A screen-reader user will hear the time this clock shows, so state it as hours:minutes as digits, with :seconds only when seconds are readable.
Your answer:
2:59
